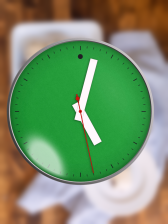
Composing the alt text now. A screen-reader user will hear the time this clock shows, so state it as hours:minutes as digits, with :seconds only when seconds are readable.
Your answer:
5:02:28
